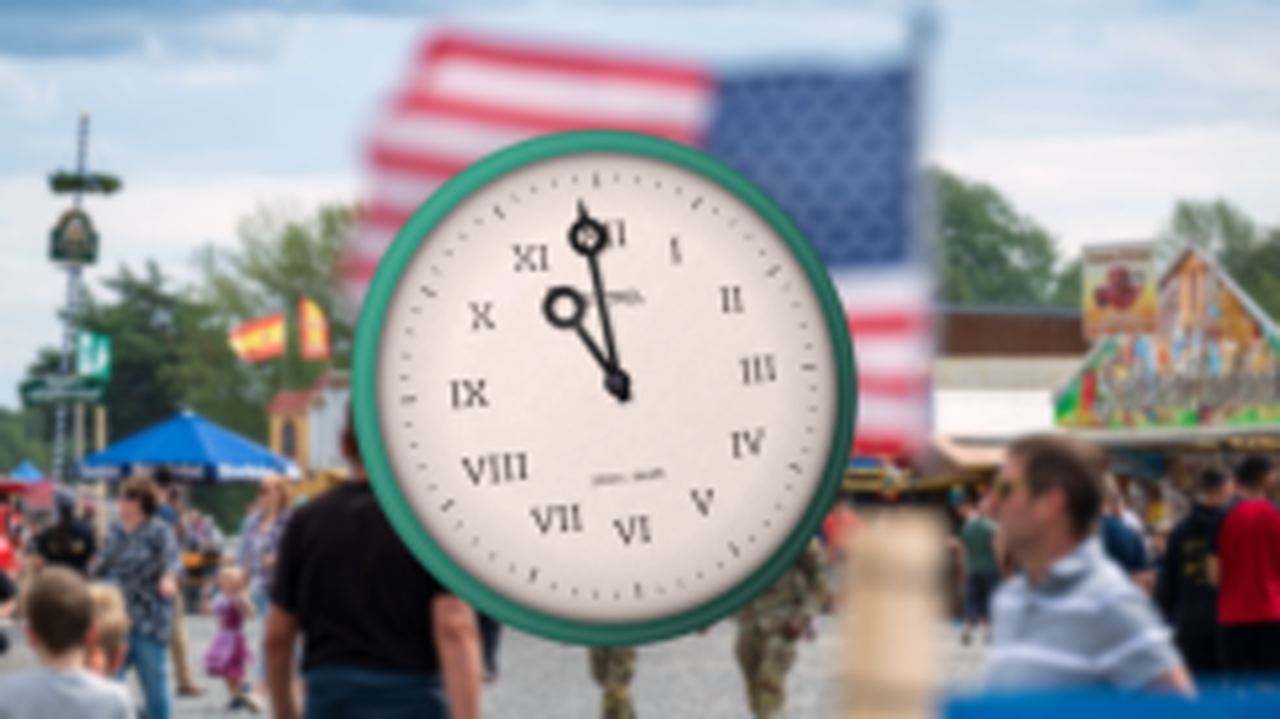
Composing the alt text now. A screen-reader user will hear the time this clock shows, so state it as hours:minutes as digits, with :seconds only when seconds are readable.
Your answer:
10:59
